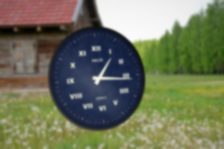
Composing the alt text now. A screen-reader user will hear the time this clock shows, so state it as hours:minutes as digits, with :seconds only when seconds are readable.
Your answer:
1:16
